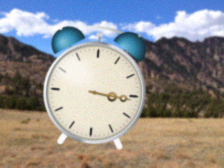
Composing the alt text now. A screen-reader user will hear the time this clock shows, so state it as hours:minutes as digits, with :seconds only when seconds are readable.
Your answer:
3:16
